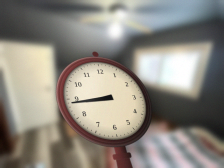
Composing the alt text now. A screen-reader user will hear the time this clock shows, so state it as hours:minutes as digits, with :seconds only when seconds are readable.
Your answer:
8:44
